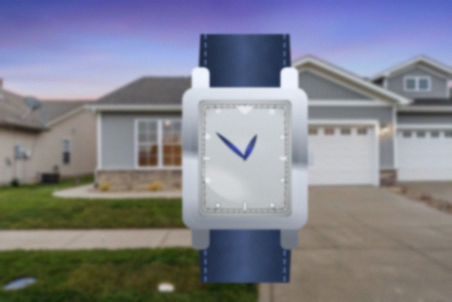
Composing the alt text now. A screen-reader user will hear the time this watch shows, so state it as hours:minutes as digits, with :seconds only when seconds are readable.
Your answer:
12:52
